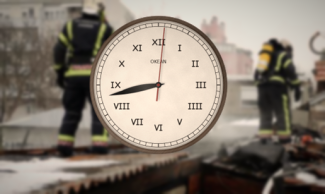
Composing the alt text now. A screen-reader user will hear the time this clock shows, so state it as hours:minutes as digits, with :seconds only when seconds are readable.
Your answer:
8:43:01
